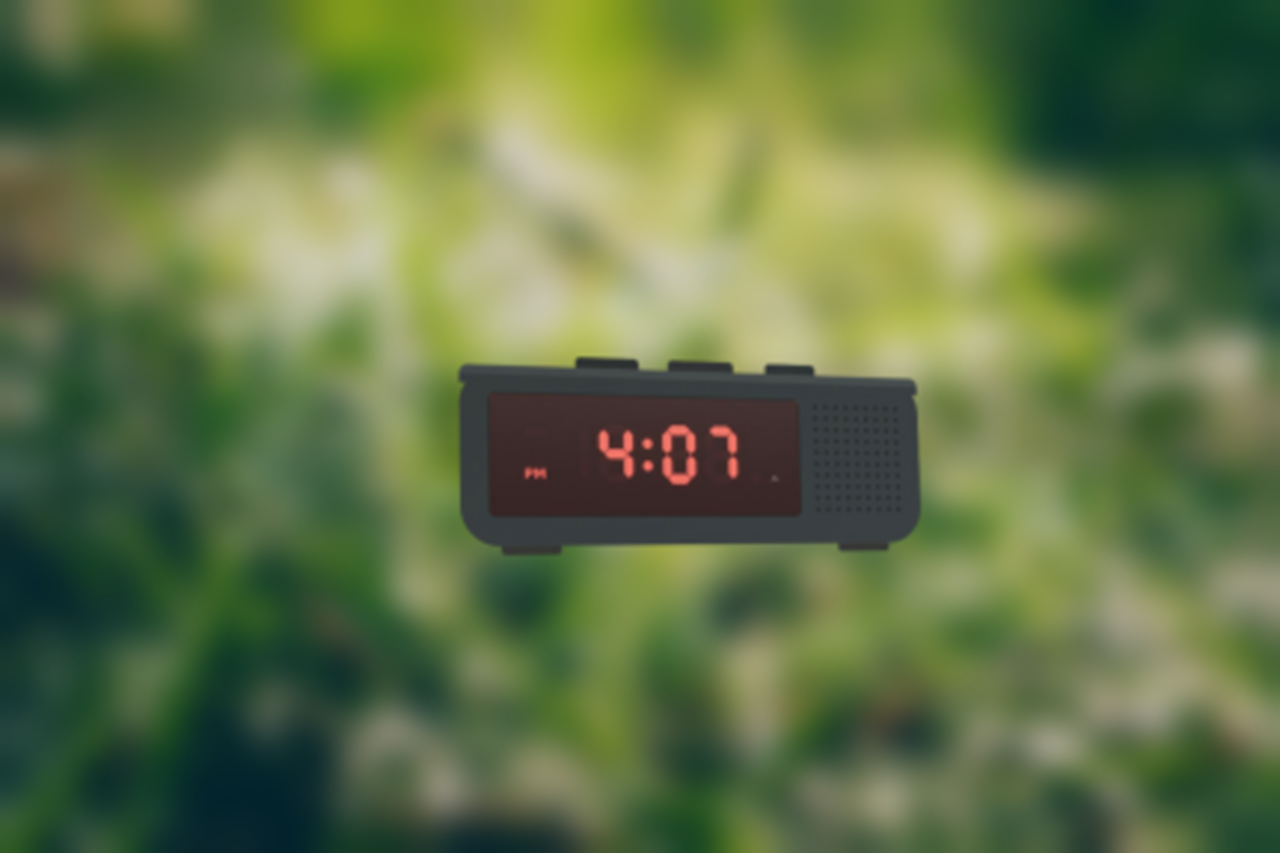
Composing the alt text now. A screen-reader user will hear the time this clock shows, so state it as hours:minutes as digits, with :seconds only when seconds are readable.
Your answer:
4:07
